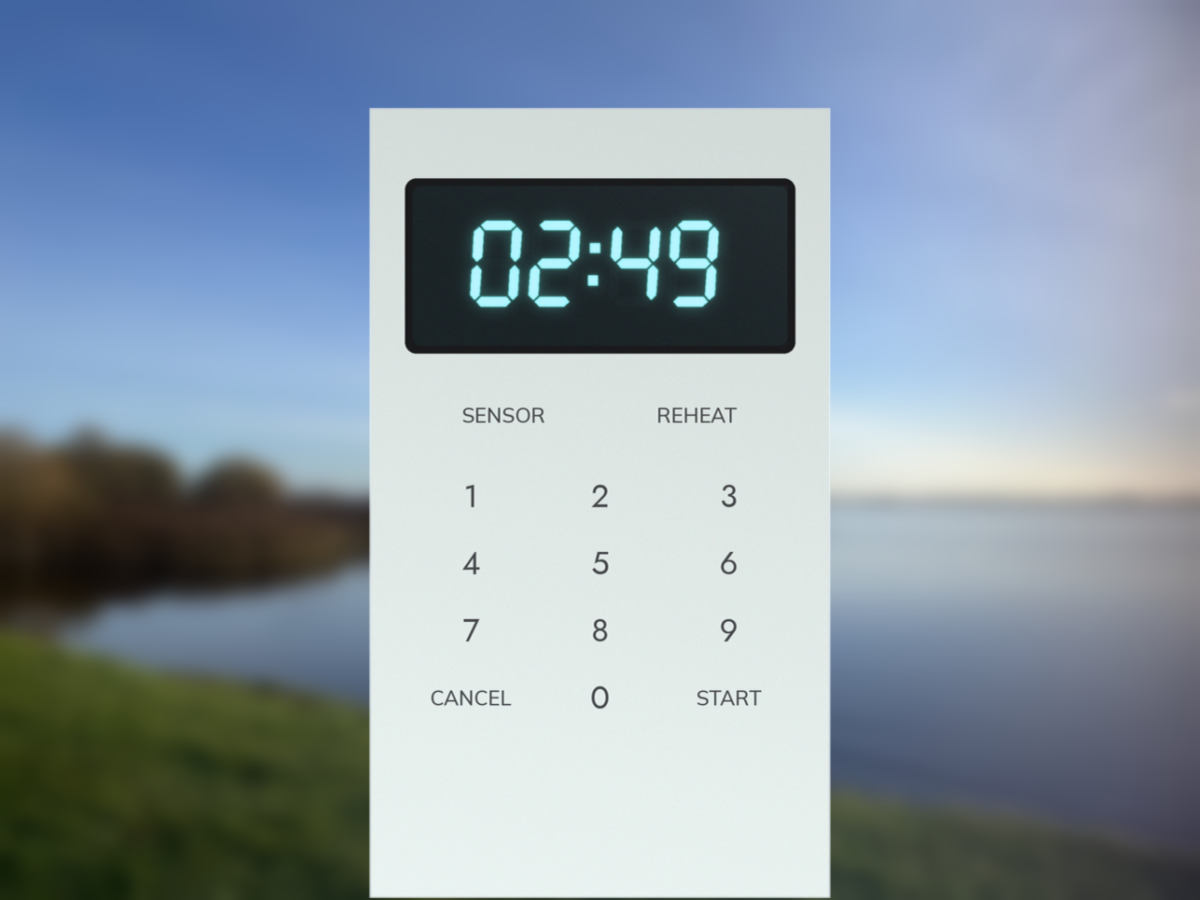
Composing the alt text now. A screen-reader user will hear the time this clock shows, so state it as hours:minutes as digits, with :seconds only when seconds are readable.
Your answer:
2:49
